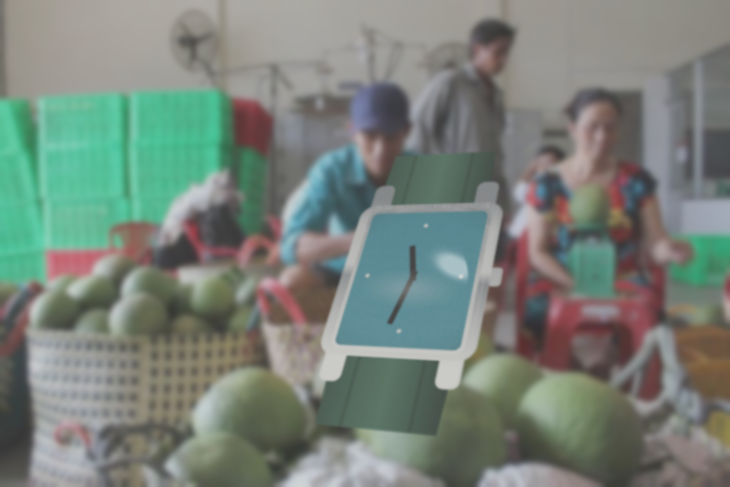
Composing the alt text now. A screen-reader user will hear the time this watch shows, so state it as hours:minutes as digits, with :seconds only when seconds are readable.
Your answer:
11:32
